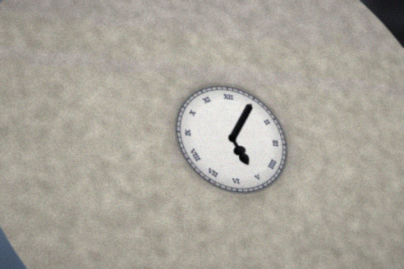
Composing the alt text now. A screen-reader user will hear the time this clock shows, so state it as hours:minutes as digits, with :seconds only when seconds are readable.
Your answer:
5:05
